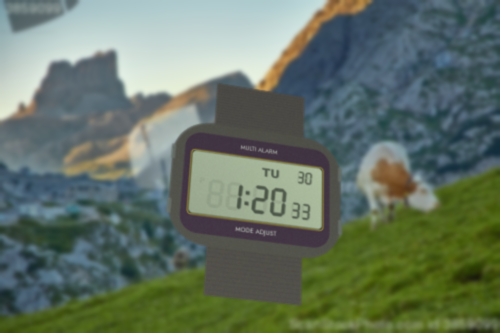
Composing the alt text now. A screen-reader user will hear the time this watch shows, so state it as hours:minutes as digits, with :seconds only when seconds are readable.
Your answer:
1:20:33
